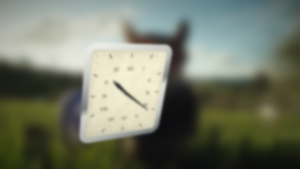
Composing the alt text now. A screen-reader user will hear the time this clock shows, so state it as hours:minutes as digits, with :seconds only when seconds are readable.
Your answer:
10:21
